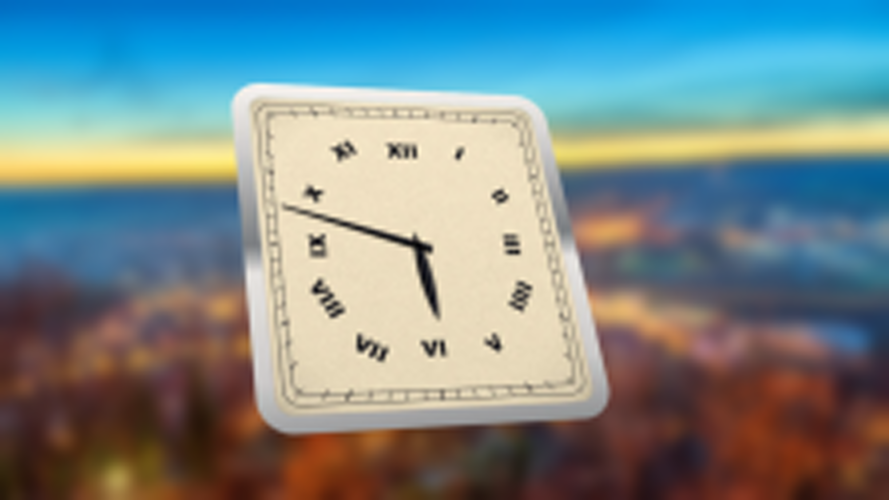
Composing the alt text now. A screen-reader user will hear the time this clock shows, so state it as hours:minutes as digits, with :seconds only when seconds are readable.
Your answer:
5:48
